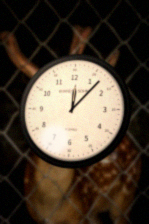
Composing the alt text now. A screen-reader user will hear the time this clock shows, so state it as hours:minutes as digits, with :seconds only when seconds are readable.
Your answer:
12:07
